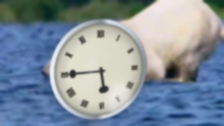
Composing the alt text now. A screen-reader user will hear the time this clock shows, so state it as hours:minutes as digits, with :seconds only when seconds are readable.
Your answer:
5:45
